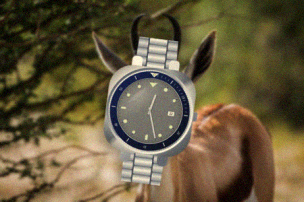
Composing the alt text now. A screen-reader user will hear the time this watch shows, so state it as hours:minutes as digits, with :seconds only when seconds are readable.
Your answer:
12:27
